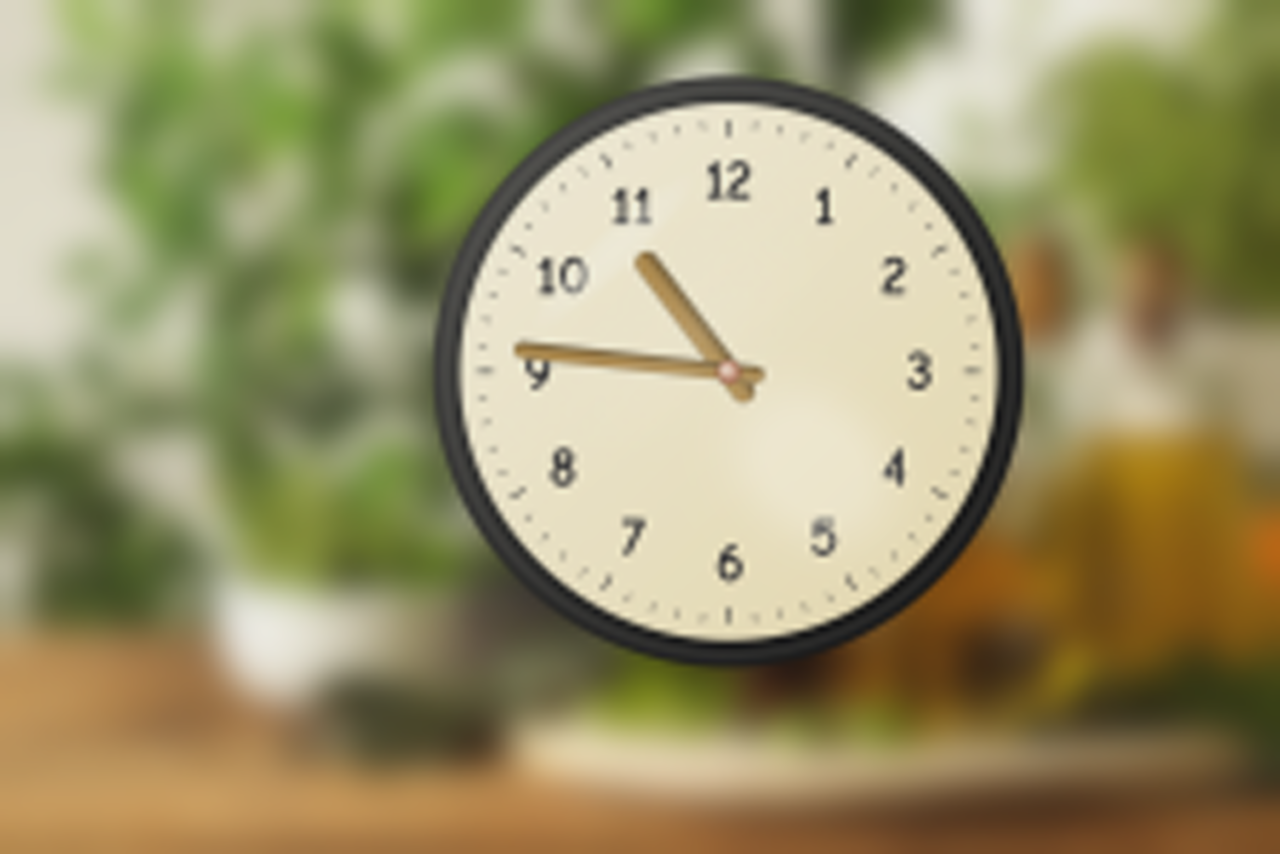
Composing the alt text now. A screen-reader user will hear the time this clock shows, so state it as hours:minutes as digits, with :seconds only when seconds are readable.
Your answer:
10:46
